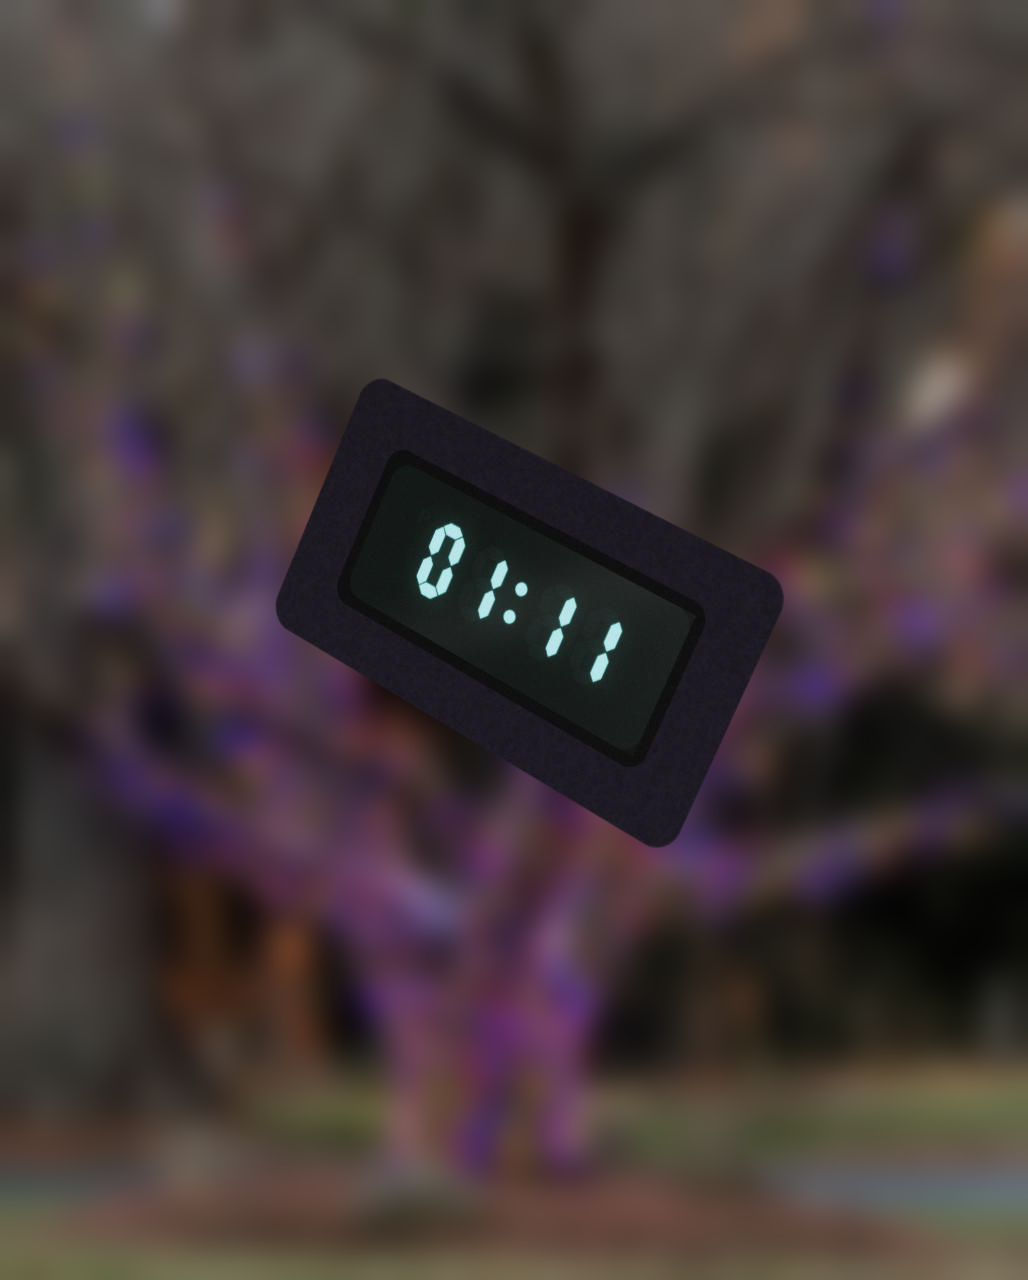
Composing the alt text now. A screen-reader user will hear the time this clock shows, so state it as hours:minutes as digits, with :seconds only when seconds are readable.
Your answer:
1:11
